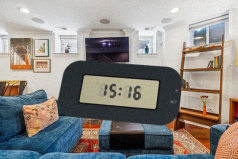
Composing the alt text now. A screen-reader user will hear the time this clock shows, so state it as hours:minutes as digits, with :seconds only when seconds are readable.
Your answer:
15:16
